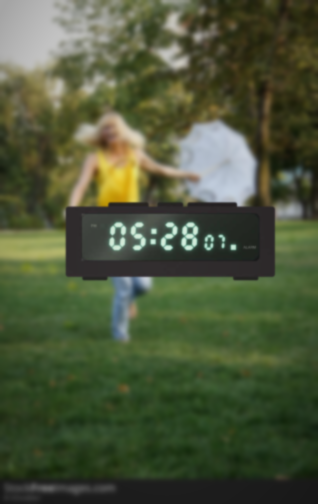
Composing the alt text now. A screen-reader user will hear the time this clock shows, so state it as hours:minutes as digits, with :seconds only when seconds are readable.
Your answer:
5:28:07
